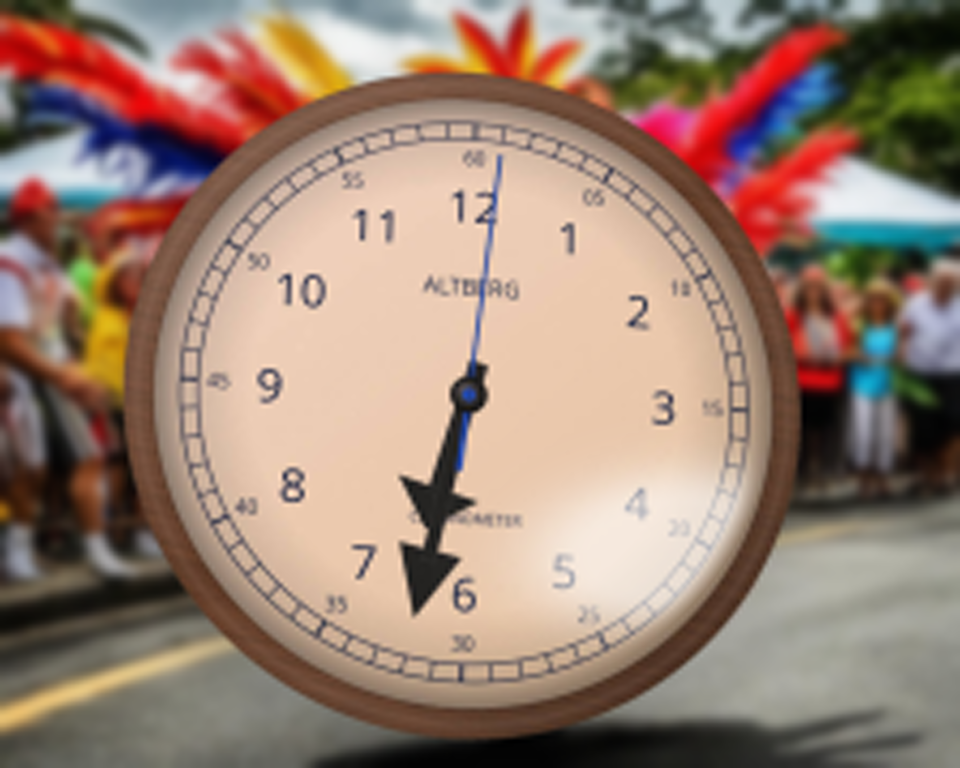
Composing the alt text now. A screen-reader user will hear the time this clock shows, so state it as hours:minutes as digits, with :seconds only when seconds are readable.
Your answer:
6:32:01
